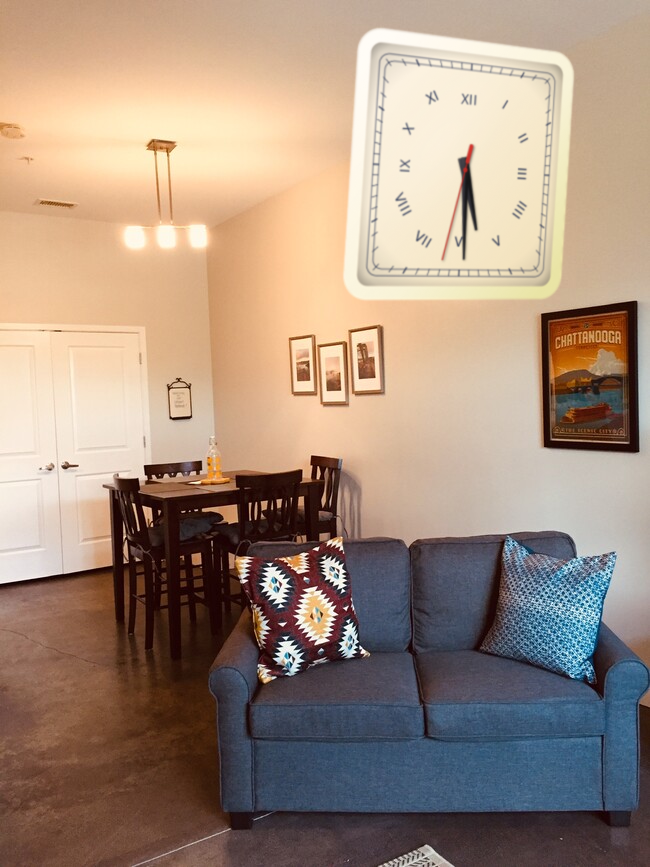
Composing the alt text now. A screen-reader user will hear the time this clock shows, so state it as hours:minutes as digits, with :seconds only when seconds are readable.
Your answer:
5:29:32
